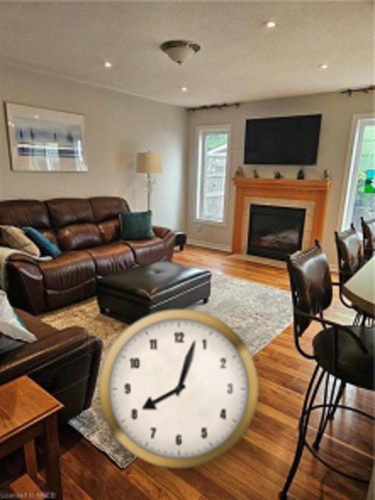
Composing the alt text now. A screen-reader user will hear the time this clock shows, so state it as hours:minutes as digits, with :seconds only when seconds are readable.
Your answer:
8:03
